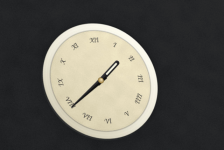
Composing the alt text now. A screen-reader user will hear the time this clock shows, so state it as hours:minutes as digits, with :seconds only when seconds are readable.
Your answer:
1:39
